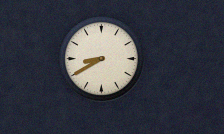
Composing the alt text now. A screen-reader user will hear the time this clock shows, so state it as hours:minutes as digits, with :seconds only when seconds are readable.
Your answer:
8:40
